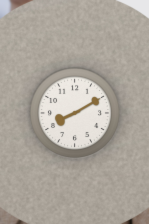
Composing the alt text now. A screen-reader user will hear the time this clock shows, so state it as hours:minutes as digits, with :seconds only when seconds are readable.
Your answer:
8:10
